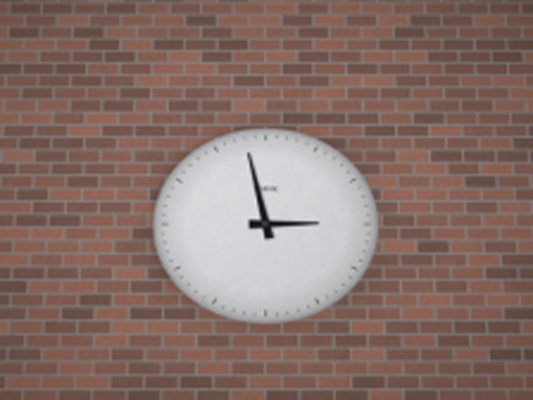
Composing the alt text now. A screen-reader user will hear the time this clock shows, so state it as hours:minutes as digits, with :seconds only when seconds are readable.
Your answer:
2:58
